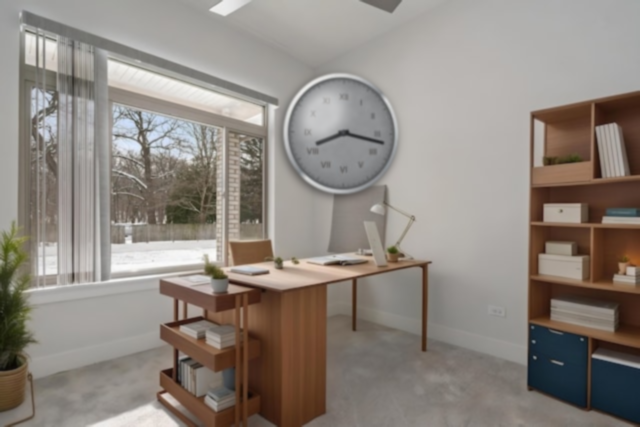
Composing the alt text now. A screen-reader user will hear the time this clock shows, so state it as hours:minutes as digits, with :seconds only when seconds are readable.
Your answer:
8:17
